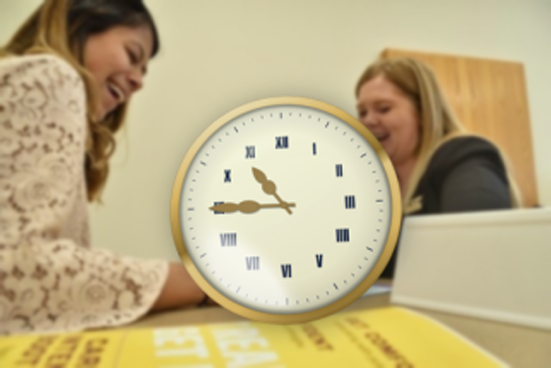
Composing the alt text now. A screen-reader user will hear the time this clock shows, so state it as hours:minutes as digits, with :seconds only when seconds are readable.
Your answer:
10:45
